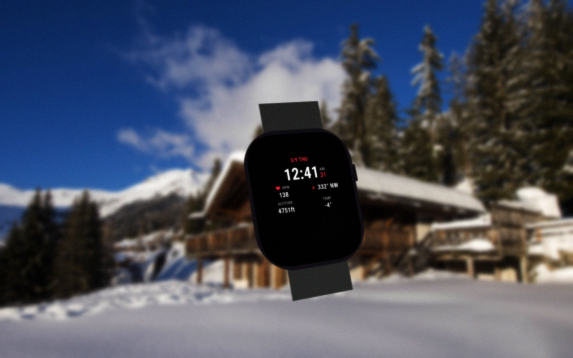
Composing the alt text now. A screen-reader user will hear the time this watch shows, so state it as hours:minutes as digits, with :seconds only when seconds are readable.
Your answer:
12:41
